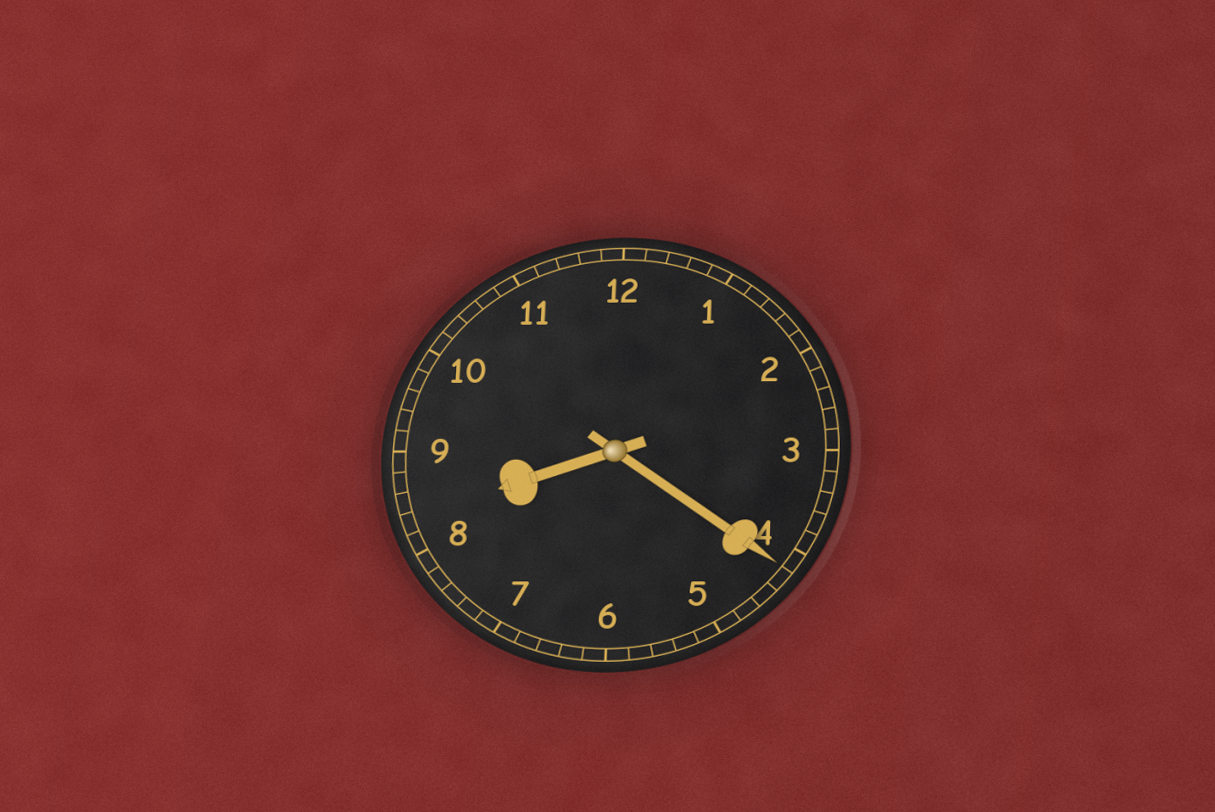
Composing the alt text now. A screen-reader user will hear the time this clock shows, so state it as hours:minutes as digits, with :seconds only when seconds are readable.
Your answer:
8:21
